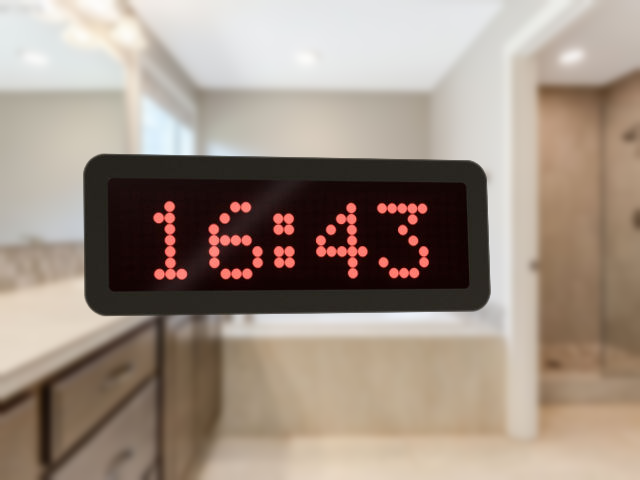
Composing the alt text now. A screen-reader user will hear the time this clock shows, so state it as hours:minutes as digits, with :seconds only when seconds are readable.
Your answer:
16:43
